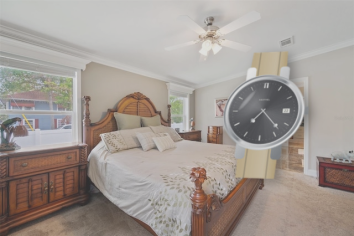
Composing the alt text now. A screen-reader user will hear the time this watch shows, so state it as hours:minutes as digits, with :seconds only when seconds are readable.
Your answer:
7:23
